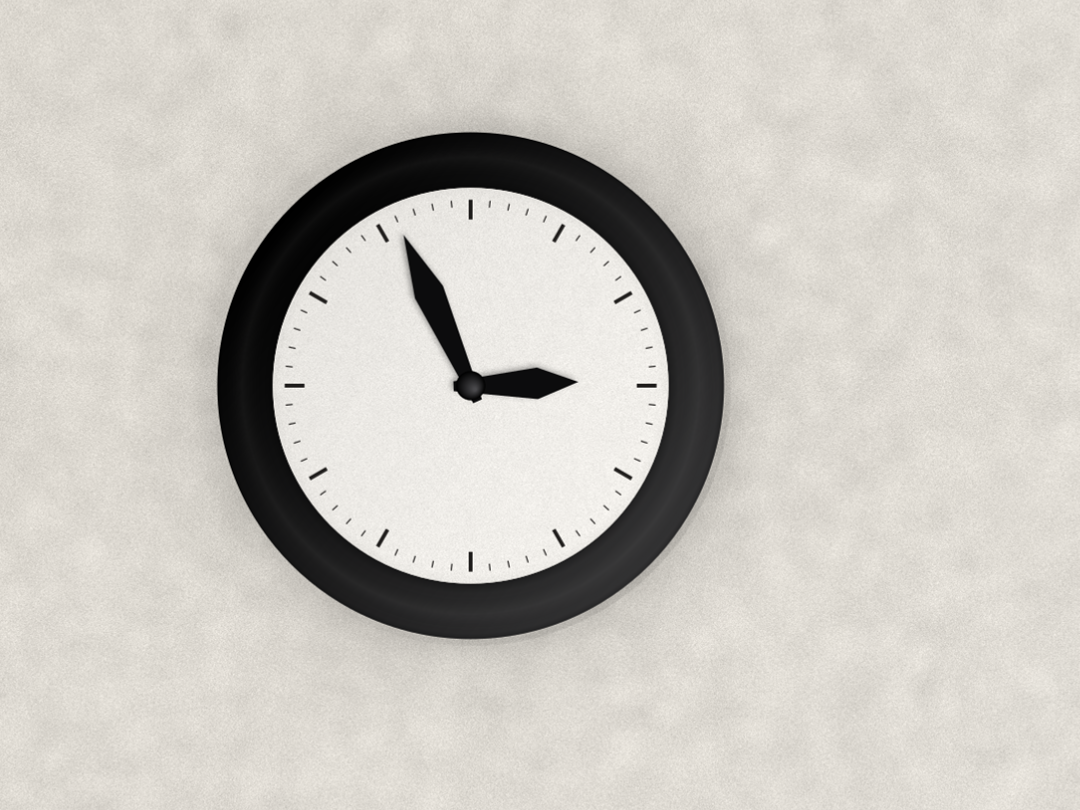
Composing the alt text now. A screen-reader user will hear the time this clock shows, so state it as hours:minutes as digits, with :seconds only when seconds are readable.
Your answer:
2:56
